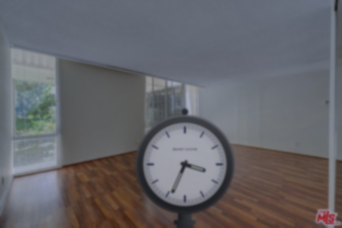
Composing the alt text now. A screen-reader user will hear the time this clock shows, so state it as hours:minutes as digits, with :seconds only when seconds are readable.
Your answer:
3:34
